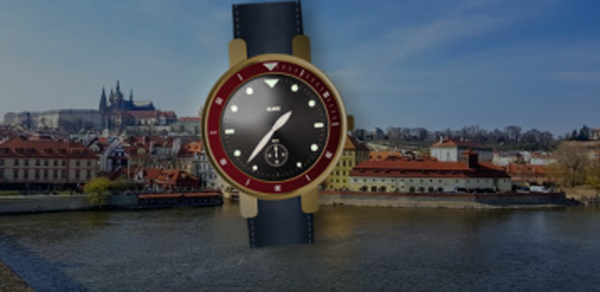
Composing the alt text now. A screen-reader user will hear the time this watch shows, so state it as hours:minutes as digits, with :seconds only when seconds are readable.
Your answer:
1:37
